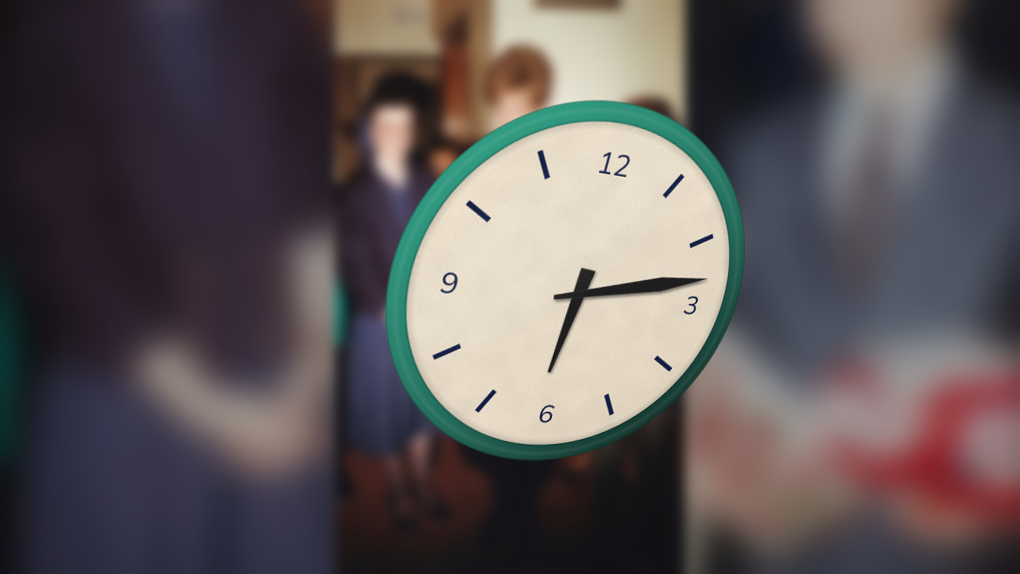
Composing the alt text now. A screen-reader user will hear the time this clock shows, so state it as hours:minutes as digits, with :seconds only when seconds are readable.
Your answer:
6:13
